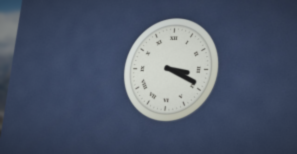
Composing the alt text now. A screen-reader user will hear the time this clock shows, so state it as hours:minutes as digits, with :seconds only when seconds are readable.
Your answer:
3:19
